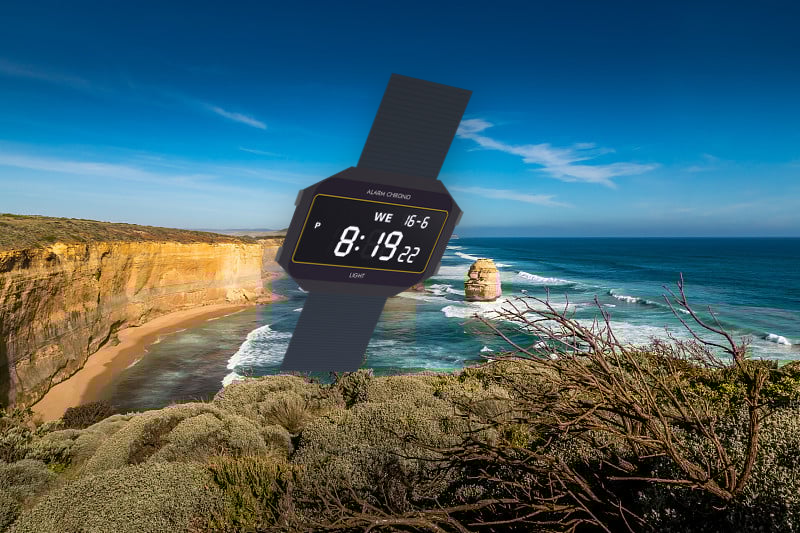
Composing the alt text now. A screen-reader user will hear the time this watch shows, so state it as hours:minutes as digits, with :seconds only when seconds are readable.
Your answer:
8:19:22
